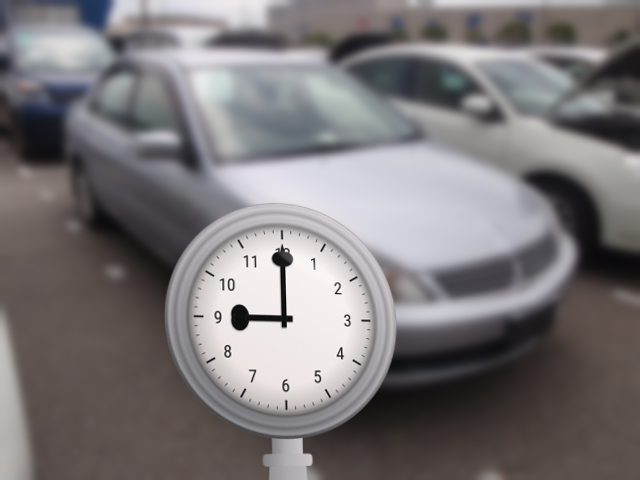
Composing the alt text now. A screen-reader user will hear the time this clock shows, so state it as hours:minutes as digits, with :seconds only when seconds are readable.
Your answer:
9:00
